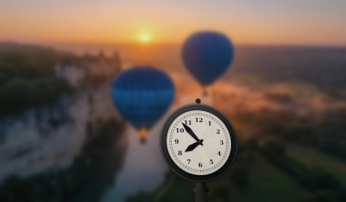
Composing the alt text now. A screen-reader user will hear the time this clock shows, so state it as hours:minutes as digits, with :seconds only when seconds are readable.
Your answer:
7:53
